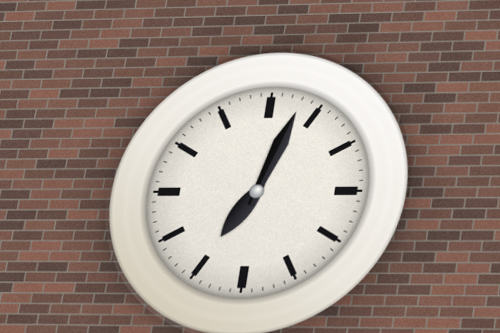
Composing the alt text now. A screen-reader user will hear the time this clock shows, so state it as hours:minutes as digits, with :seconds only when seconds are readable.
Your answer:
7:03
